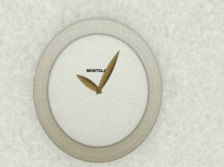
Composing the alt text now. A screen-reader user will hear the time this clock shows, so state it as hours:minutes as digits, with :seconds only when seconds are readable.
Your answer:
10:05
